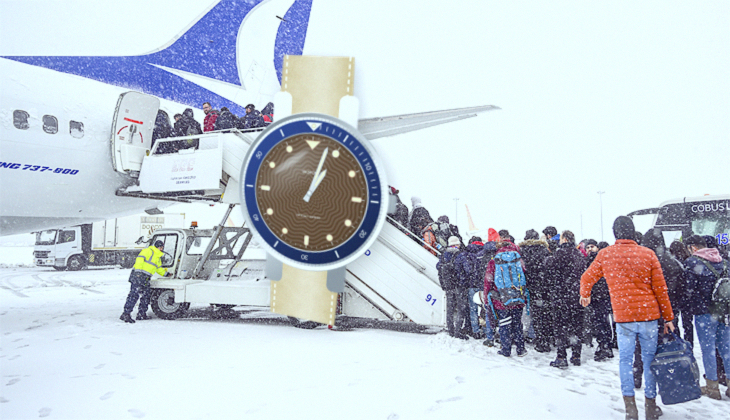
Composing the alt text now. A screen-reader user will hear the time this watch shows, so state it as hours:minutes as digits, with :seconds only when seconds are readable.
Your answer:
1:03
